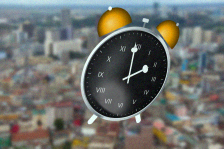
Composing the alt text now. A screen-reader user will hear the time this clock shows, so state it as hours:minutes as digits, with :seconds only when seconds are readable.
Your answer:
1:59
